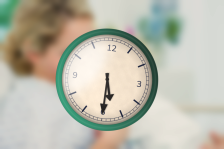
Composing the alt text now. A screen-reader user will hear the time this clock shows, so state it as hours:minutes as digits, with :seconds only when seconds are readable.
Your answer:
5:30
